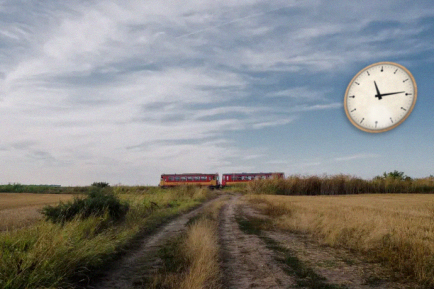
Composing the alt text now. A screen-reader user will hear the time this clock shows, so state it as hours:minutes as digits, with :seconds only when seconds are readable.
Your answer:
11:14
